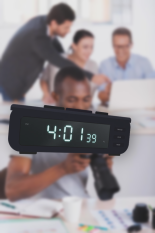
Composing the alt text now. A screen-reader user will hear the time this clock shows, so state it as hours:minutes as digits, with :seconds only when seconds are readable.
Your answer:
4:01:39
